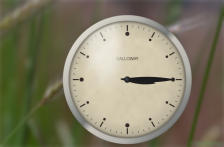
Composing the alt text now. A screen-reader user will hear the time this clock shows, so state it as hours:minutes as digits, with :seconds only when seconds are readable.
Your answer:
3:15
